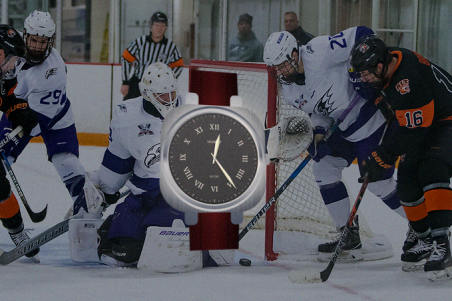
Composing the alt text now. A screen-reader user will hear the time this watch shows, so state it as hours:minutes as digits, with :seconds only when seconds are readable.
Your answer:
12:24
